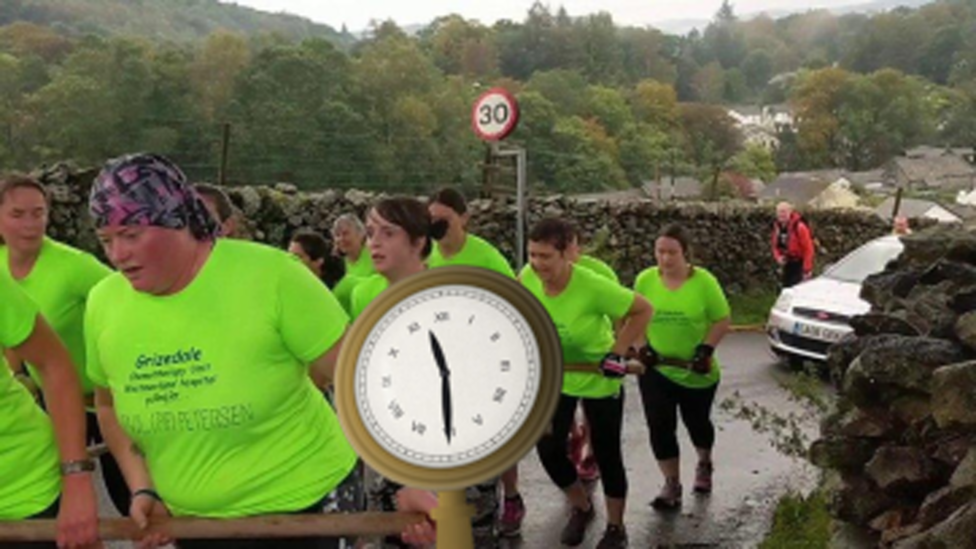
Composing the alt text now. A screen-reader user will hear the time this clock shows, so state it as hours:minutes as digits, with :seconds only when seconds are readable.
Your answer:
11:30
